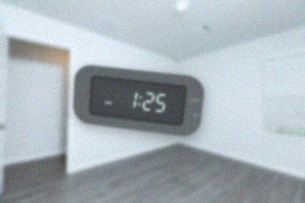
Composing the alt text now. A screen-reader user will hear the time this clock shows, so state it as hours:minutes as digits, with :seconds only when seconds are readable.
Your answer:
1:25
